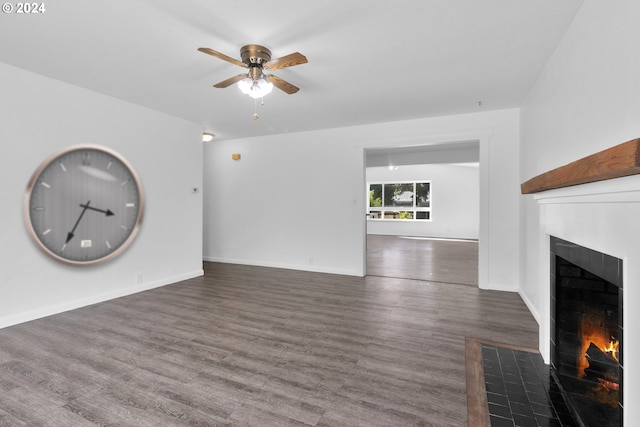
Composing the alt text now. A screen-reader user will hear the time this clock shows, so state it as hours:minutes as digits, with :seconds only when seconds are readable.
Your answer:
3:35
